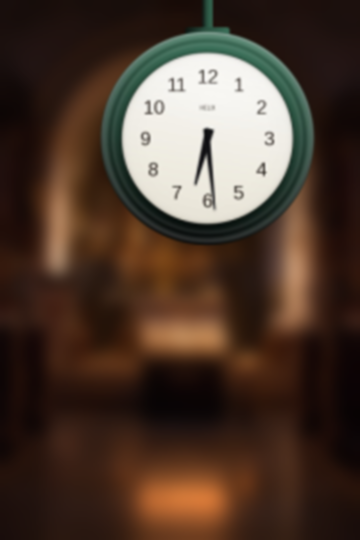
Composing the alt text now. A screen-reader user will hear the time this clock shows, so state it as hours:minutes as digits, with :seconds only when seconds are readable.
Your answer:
6:29
